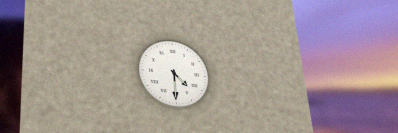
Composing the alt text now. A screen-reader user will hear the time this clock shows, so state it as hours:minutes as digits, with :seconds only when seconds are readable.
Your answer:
4:30
